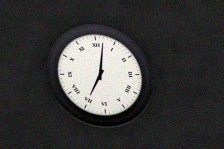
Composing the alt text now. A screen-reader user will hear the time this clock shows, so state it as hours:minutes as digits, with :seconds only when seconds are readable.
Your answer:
7:02
